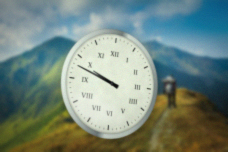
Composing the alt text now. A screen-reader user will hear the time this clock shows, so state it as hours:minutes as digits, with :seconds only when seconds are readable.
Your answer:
9:48
